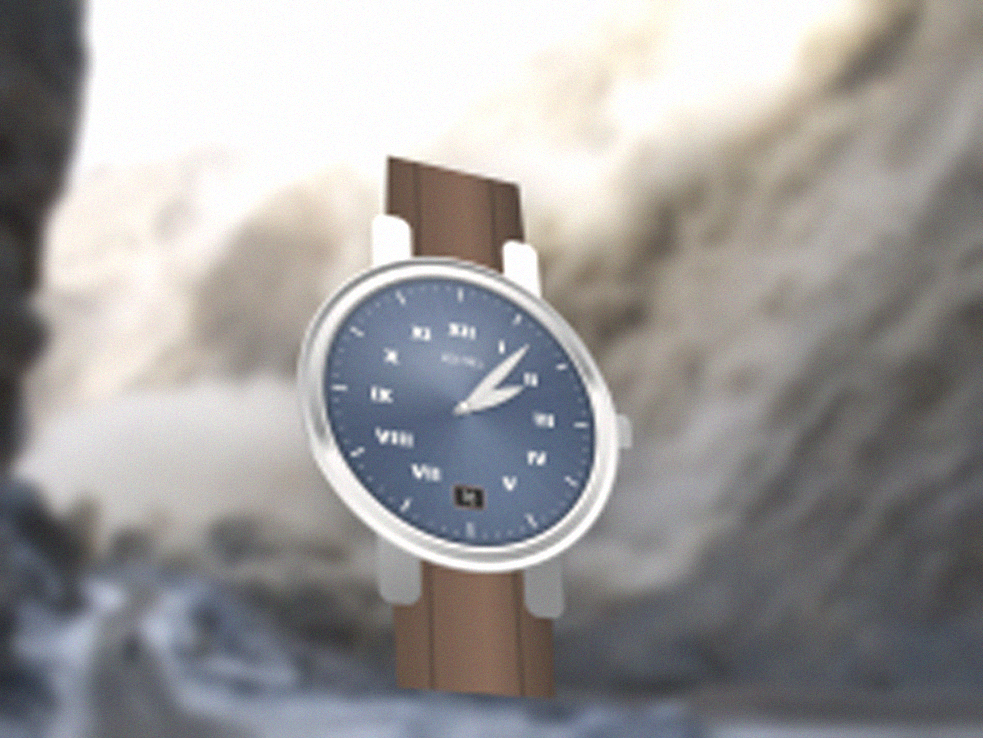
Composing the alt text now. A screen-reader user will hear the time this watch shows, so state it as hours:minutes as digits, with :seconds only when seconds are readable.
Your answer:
2:07
